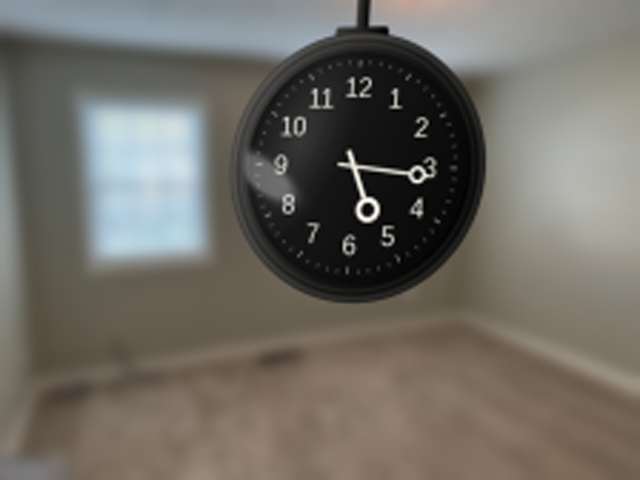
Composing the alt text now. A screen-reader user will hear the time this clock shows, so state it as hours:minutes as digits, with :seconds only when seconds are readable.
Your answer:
5:16
